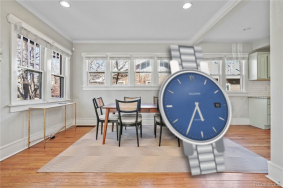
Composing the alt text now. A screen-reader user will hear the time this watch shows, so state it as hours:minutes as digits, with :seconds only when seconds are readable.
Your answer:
5:35
